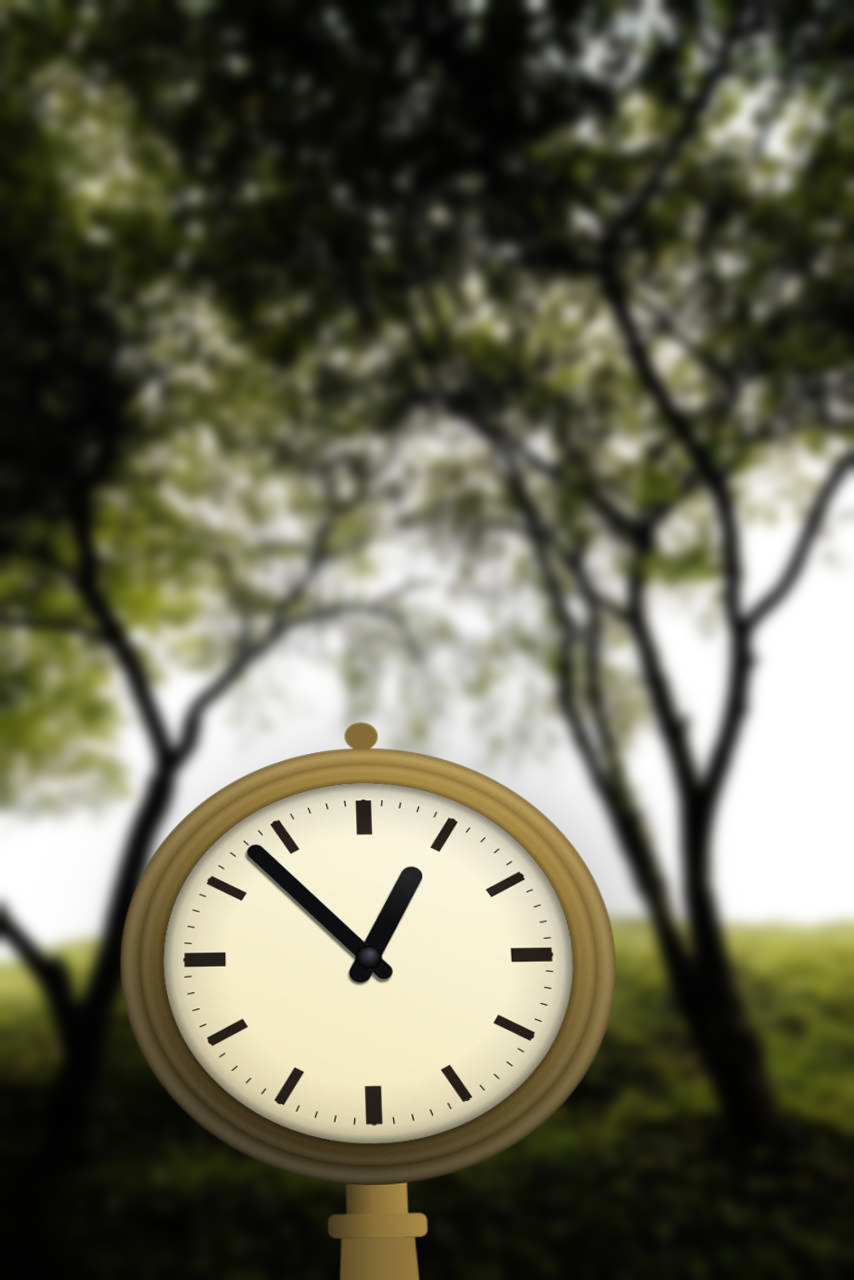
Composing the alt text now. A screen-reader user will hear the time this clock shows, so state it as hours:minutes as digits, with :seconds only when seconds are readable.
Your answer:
12:53
